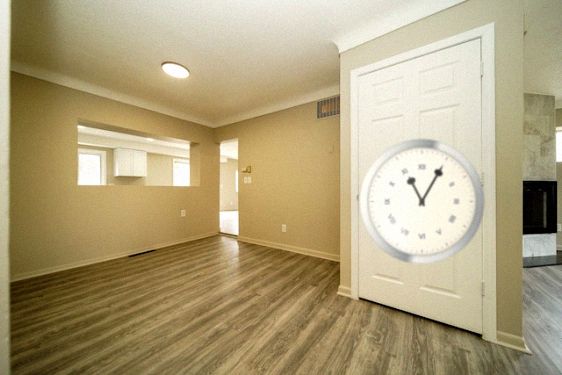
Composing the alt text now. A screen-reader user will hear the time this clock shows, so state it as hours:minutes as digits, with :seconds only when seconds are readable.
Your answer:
11:05
